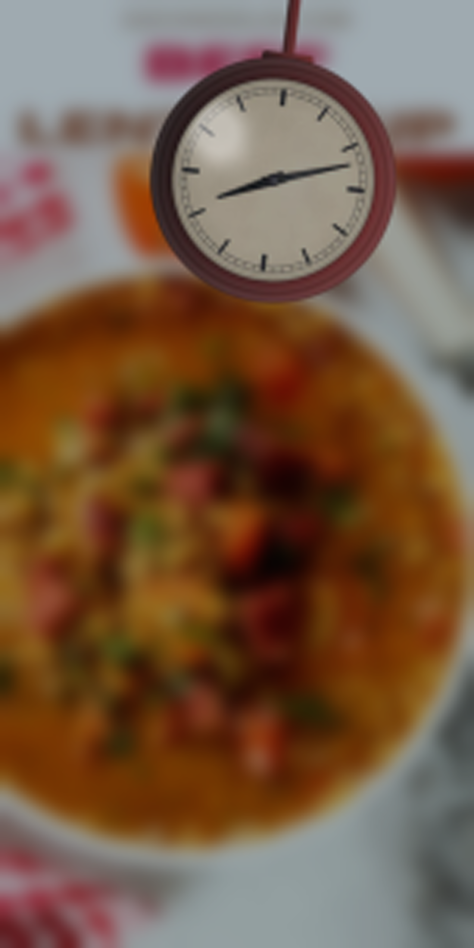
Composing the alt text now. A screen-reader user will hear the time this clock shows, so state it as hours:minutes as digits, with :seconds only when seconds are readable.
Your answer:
8:12
